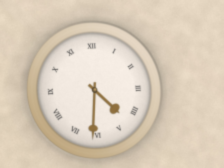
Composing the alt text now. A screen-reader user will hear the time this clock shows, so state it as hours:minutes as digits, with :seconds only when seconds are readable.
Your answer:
4:31
